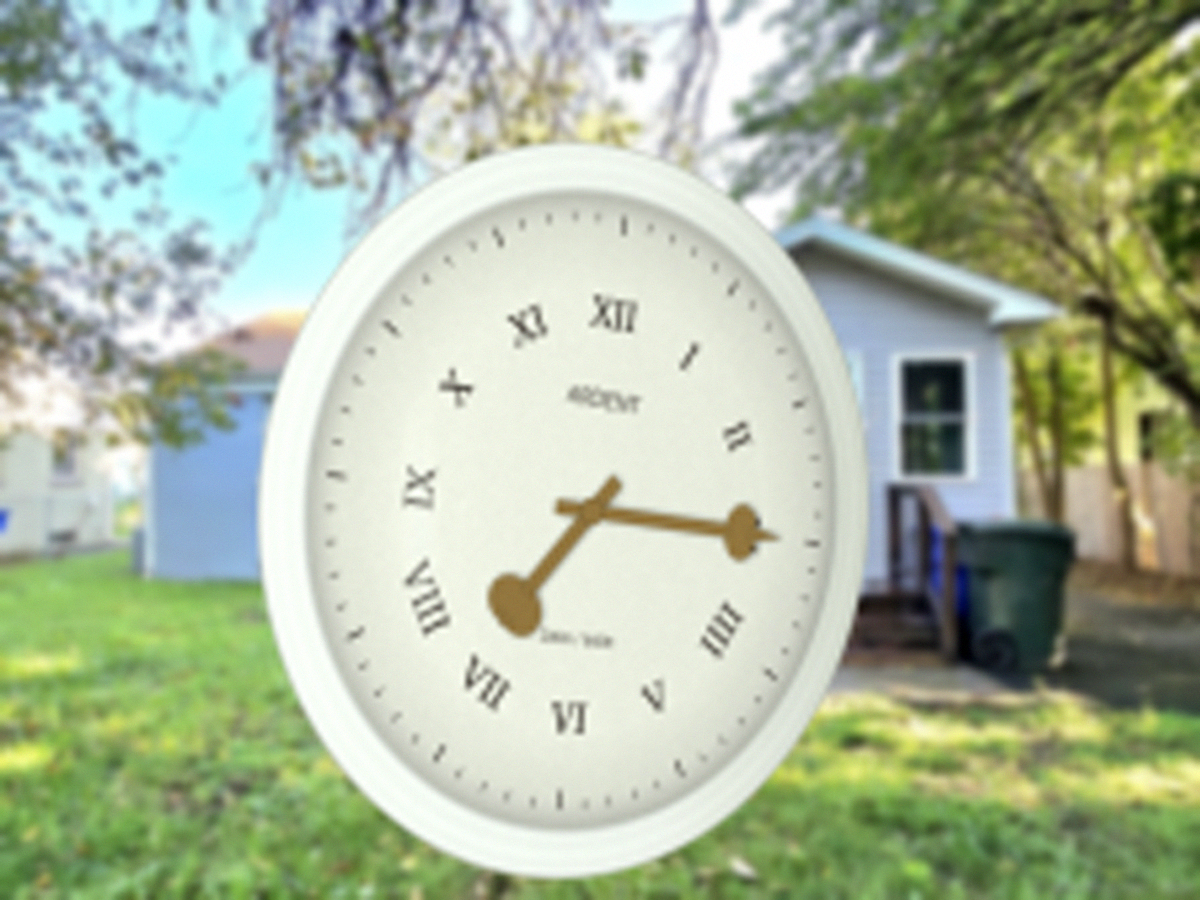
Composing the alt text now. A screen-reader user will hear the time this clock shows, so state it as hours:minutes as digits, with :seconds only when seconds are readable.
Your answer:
7:15
